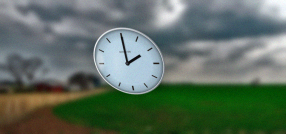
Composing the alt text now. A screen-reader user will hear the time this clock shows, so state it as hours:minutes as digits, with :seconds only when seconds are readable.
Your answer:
2:00
